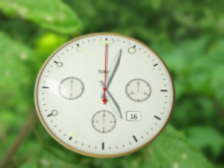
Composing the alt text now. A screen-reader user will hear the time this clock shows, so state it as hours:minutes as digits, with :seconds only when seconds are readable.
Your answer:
5:03
